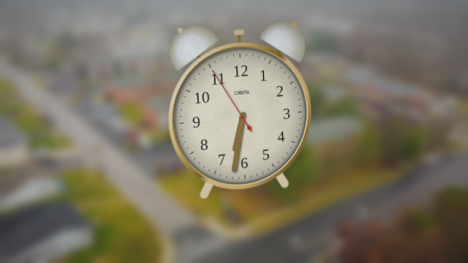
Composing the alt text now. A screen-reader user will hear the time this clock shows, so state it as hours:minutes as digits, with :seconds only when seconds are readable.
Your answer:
6:31:55
